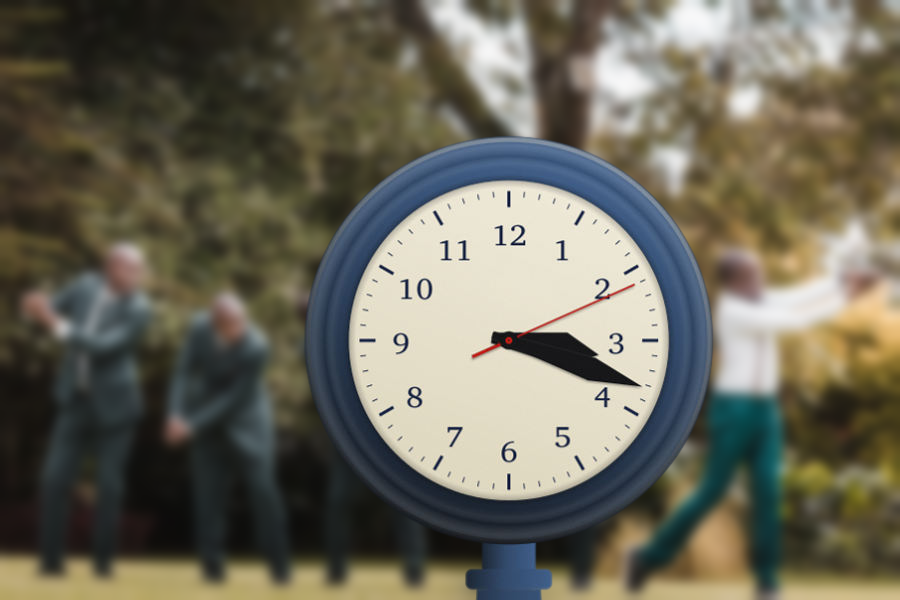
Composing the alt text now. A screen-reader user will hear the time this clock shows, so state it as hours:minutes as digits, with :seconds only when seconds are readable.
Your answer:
3:18:11
